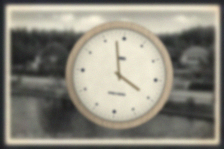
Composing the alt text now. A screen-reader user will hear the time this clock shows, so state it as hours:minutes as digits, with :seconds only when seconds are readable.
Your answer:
3:58
